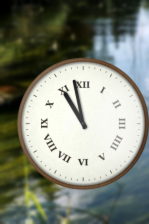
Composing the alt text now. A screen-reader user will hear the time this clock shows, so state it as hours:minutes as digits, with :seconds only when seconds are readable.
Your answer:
10:58
